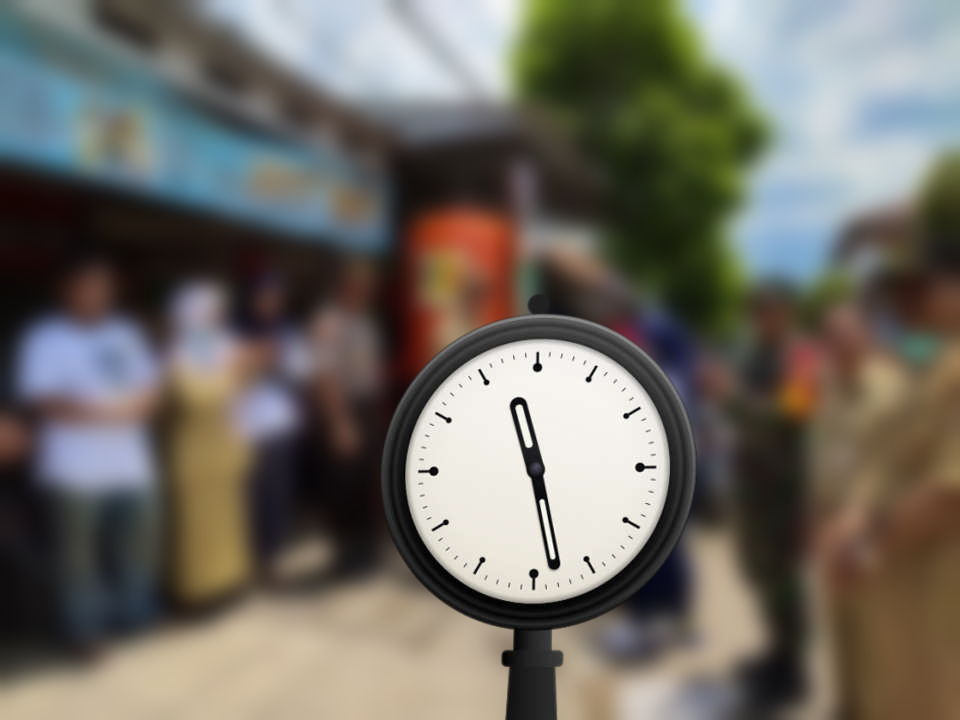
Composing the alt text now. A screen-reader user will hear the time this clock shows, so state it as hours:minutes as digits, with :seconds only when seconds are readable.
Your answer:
11:28
